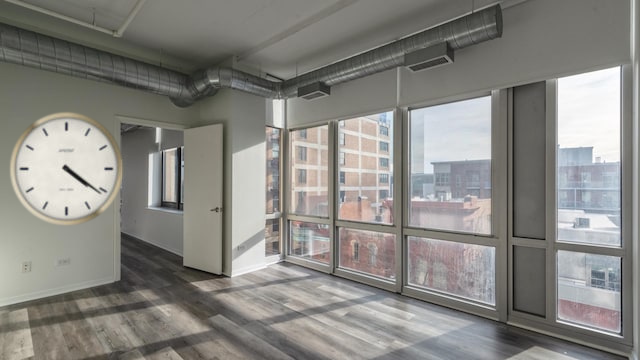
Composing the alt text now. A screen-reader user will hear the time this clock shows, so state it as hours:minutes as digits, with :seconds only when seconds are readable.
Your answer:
4:21
